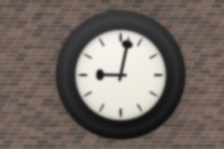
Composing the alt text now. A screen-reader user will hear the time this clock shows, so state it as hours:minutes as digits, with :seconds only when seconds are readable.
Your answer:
9:02
